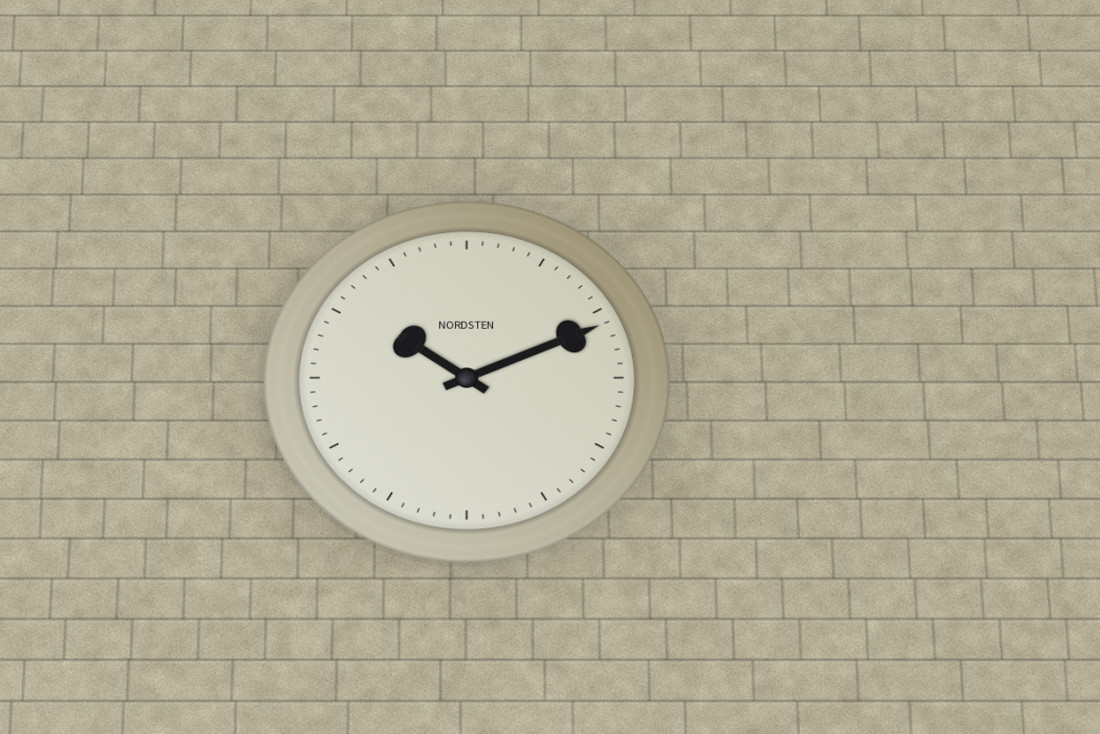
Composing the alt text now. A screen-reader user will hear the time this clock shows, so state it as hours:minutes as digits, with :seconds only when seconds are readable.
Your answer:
10:11
